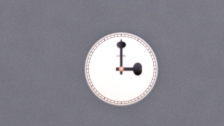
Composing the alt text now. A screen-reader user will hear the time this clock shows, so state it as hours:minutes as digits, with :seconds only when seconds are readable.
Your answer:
3:00
